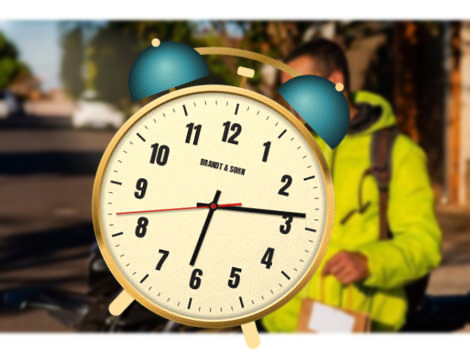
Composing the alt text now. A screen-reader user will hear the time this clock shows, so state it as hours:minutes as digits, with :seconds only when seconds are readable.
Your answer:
6:13:42
